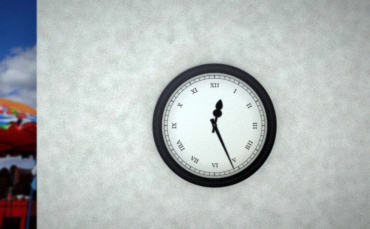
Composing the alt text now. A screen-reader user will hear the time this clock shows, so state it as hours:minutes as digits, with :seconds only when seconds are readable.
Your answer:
12:26
